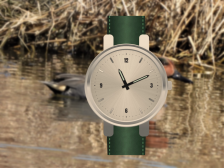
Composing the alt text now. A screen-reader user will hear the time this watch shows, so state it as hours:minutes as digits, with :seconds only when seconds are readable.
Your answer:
11:11
